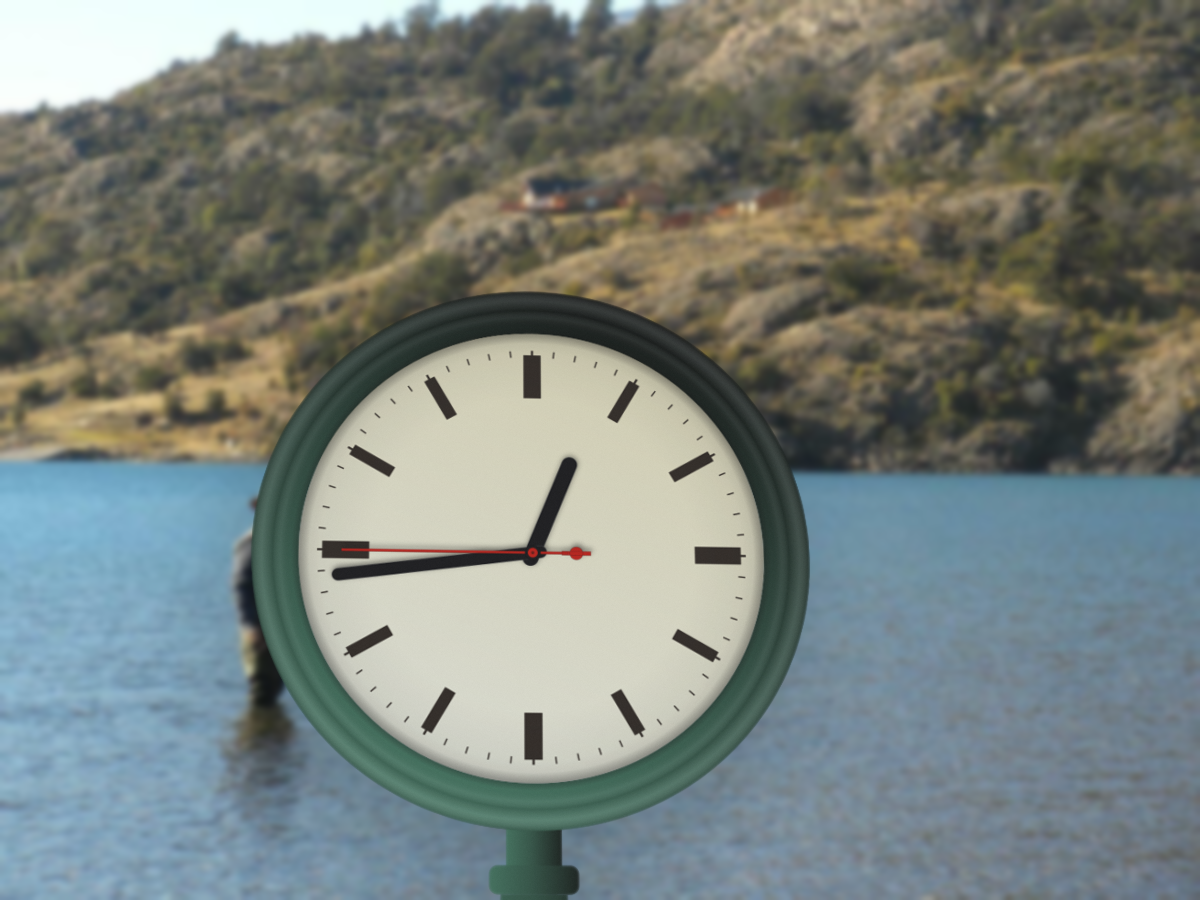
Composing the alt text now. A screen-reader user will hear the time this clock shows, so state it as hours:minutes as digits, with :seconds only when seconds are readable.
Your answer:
12:43:45
